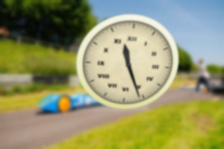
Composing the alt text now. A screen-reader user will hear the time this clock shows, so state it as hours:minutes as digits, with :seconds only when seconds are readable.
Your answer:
11:26
